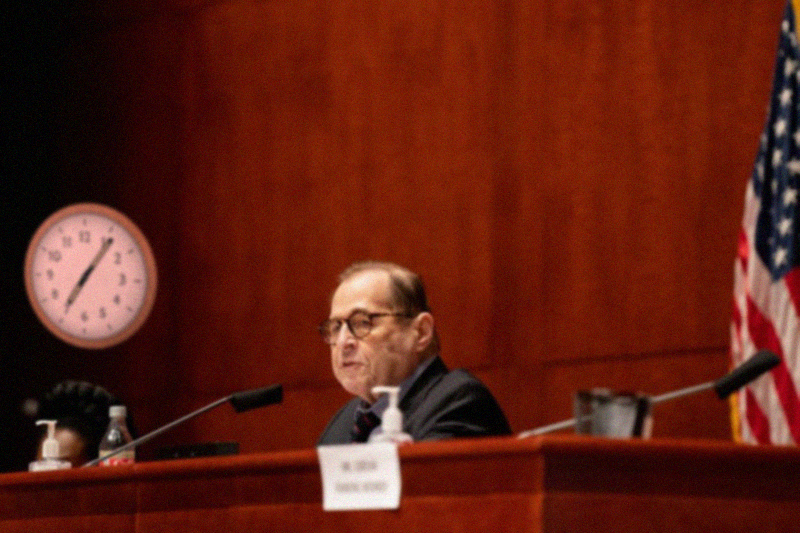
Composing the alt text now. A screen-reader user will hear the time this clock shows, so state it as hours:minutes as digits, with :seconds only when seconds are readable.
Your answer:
7:06
